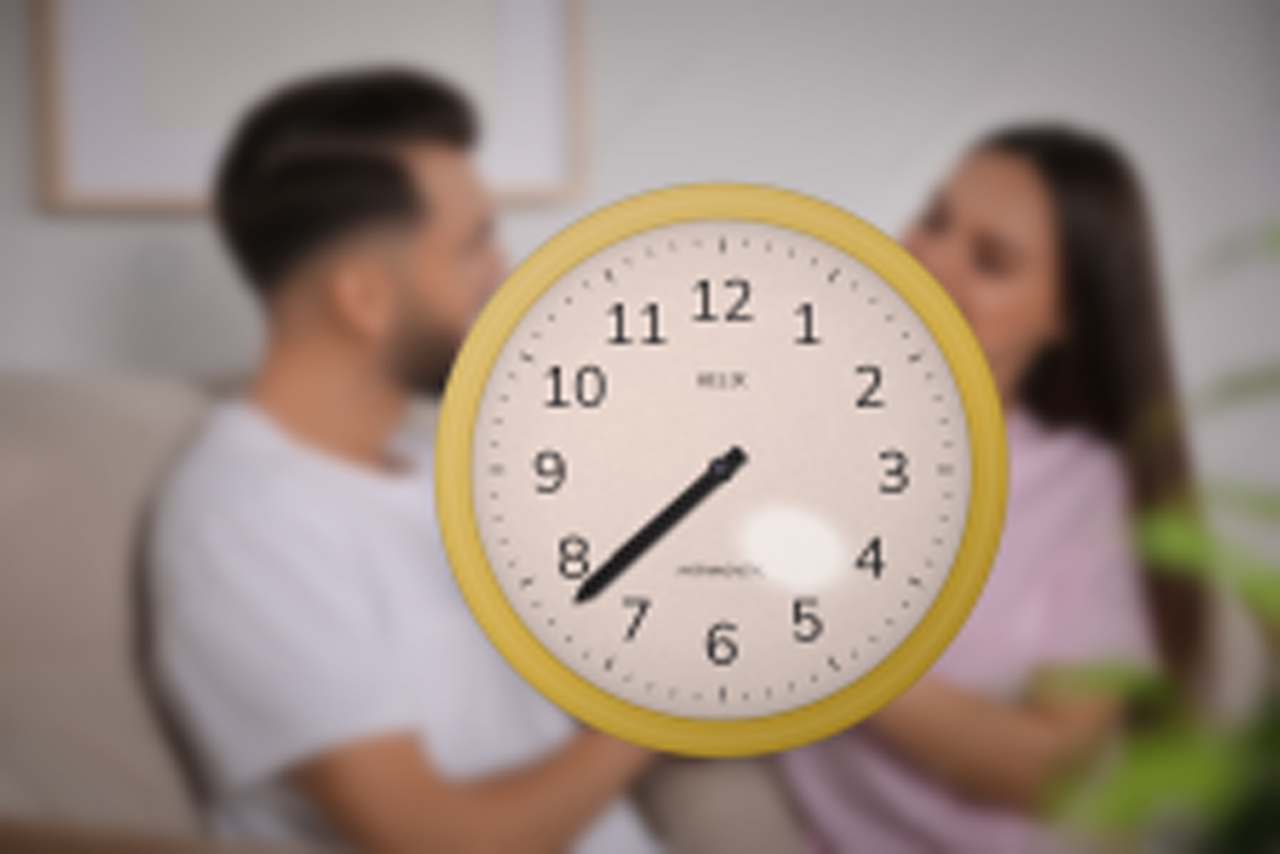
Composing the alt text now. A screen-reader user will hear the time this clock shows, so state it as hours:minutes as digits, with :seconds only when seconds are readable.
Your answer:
7:38
